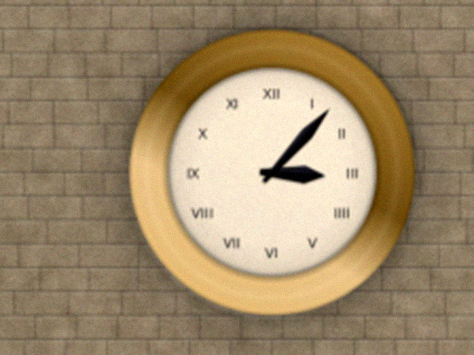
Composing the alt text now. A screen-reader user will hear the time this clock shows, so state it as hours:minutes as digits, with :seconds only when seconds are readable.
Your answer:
3:07
